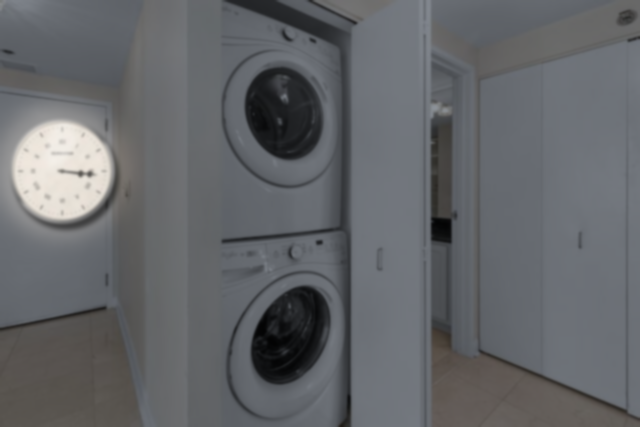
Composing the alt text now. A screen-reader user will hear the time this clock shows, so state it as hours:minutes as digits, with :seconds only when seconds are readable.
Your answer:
3:16
